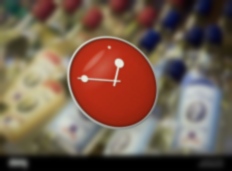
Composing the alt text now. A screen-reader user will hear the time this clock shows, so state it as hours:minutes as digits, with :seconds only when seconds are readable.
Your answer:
12:46
